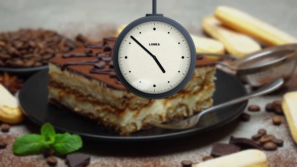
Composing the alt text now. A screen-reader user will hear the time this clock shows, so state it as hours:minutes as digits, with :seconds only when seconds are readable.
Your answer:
4:52
